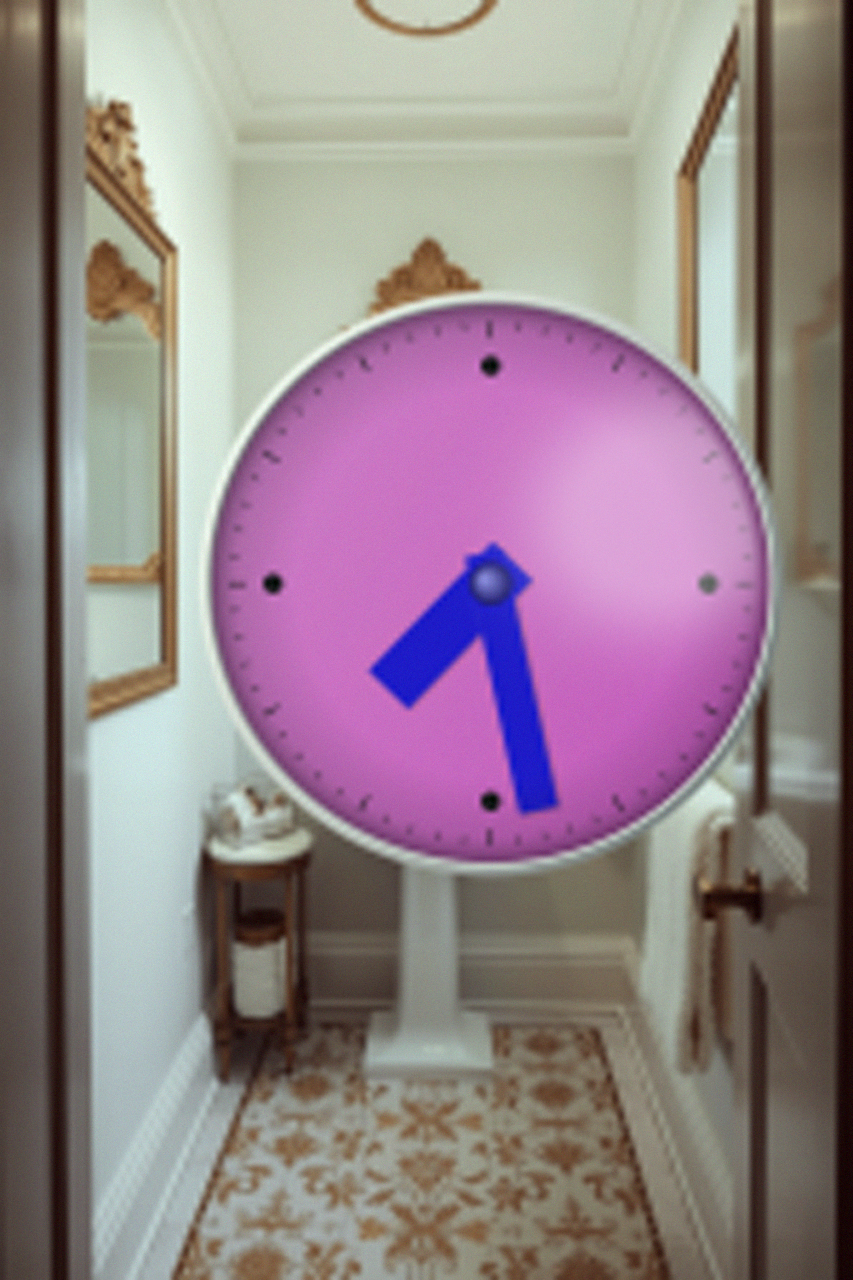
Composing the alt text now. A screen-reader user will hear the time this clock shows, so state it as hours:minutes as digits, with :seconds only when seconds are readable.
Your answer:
7:28
